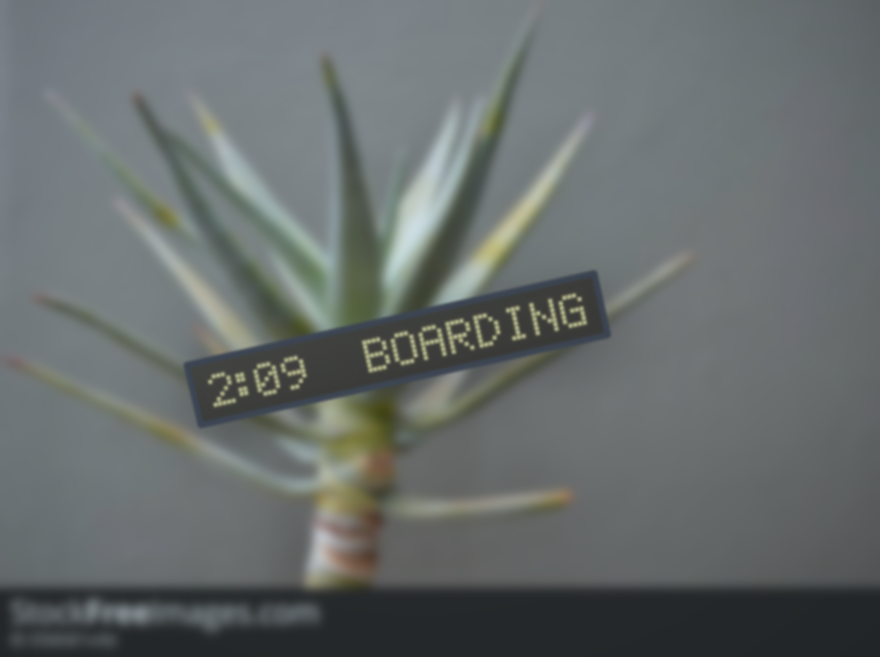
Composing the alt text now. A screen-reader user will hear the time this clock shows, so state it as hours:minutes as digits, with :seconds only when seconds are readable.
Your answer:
2:09
